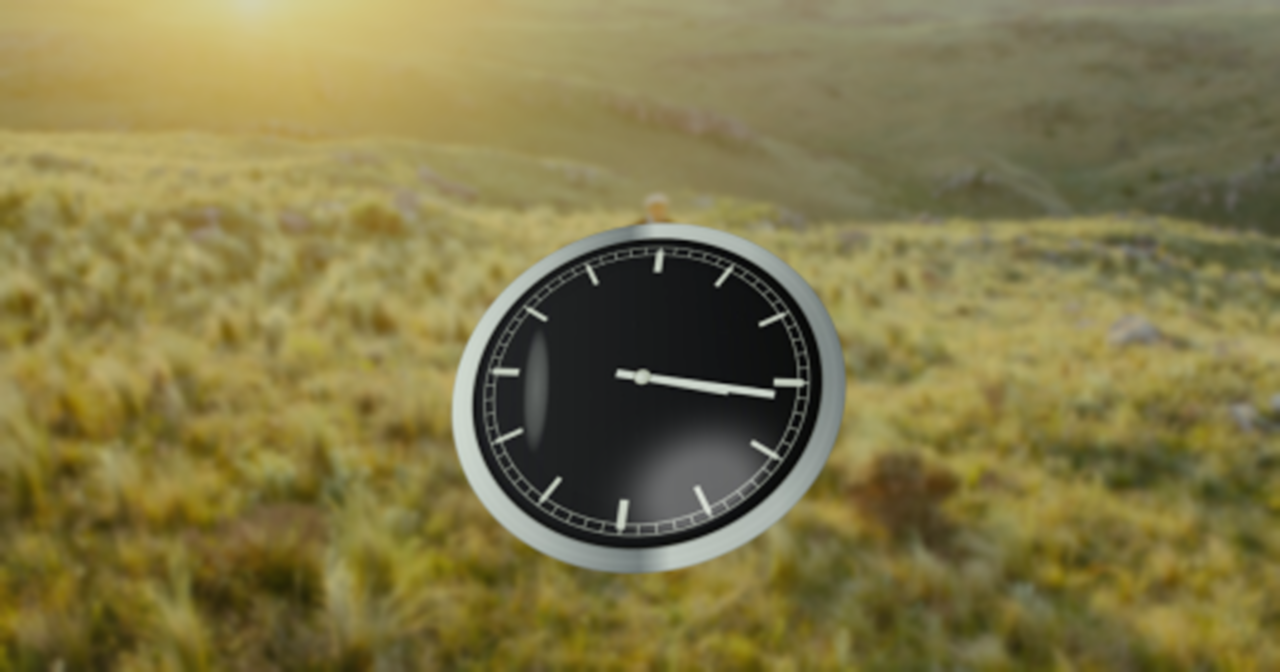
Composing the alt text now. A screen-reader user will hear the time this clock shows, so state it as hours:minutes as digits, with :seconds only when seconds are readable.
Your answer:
3:16
